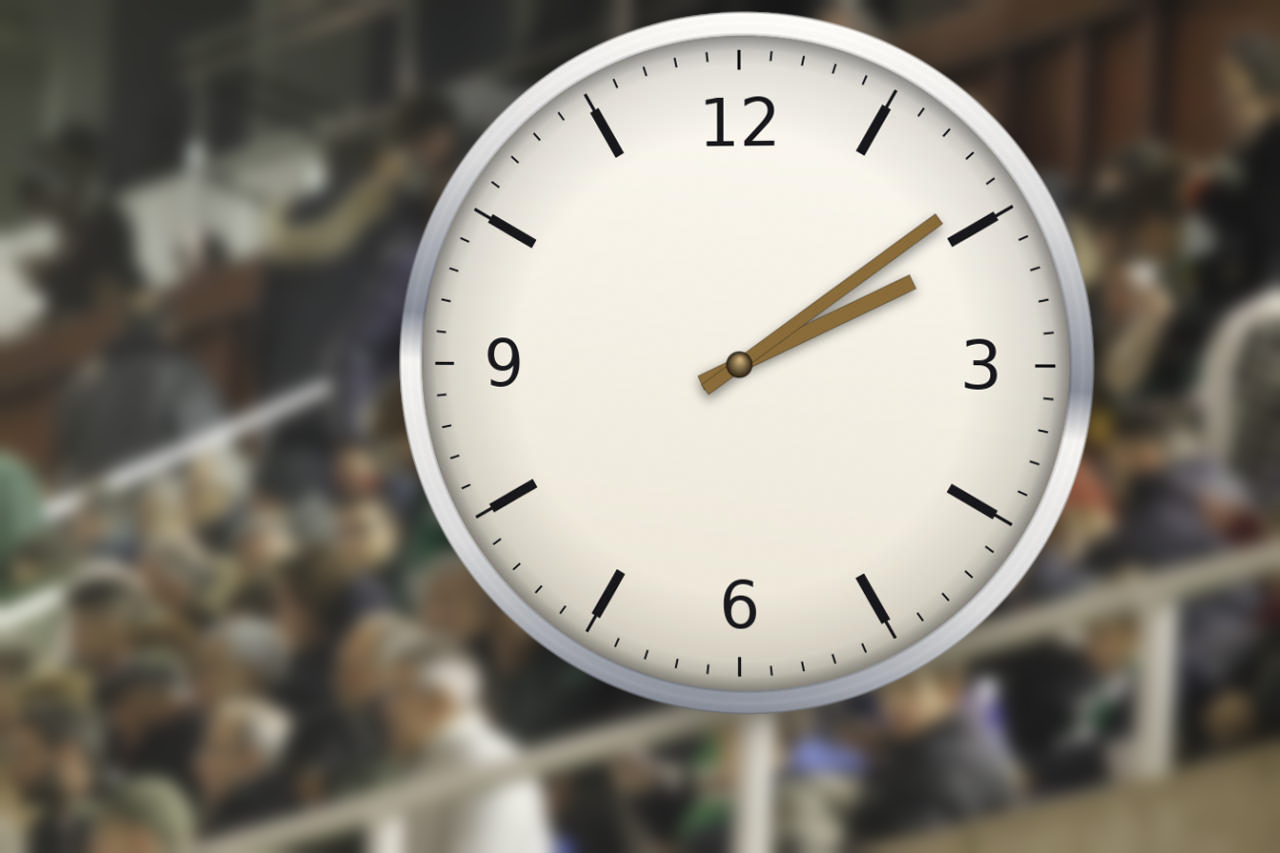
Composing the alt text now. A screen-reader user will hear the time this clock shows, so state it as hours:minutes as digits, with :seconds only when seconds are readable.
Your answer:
2:09
